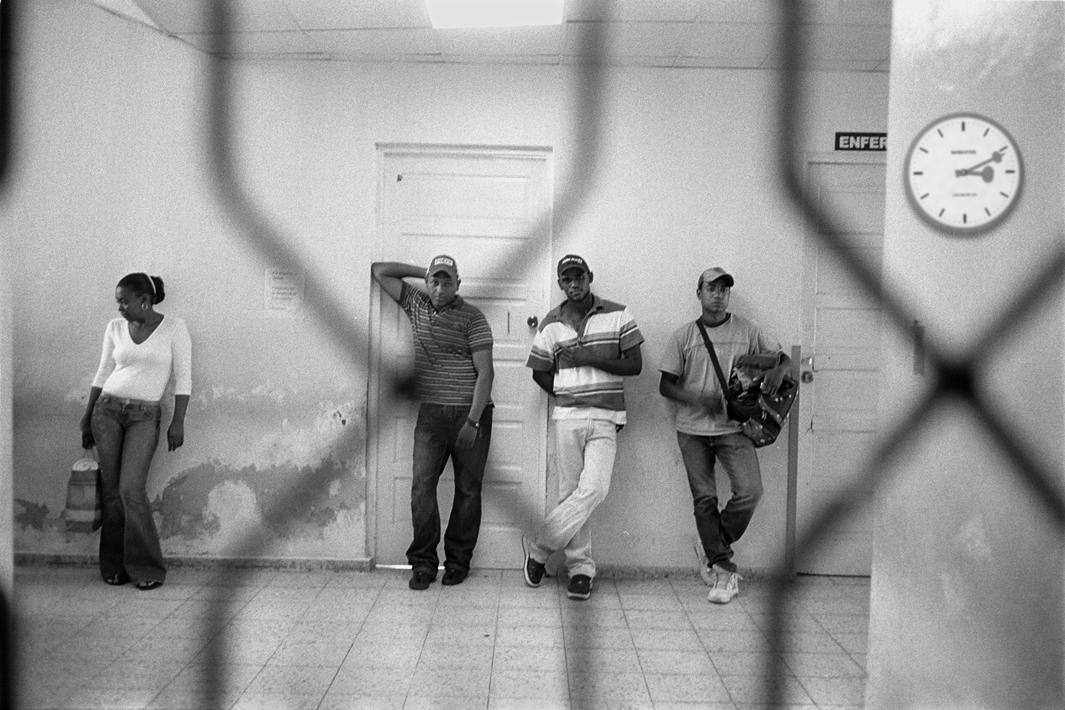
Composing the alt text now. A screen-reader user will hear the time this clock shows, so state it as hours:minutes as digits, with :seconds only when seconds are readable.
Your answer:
3:11
